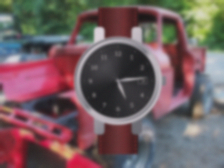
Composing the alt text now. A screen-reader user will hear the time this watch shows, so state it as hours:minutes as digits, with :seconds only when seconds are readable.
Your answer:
5:14
